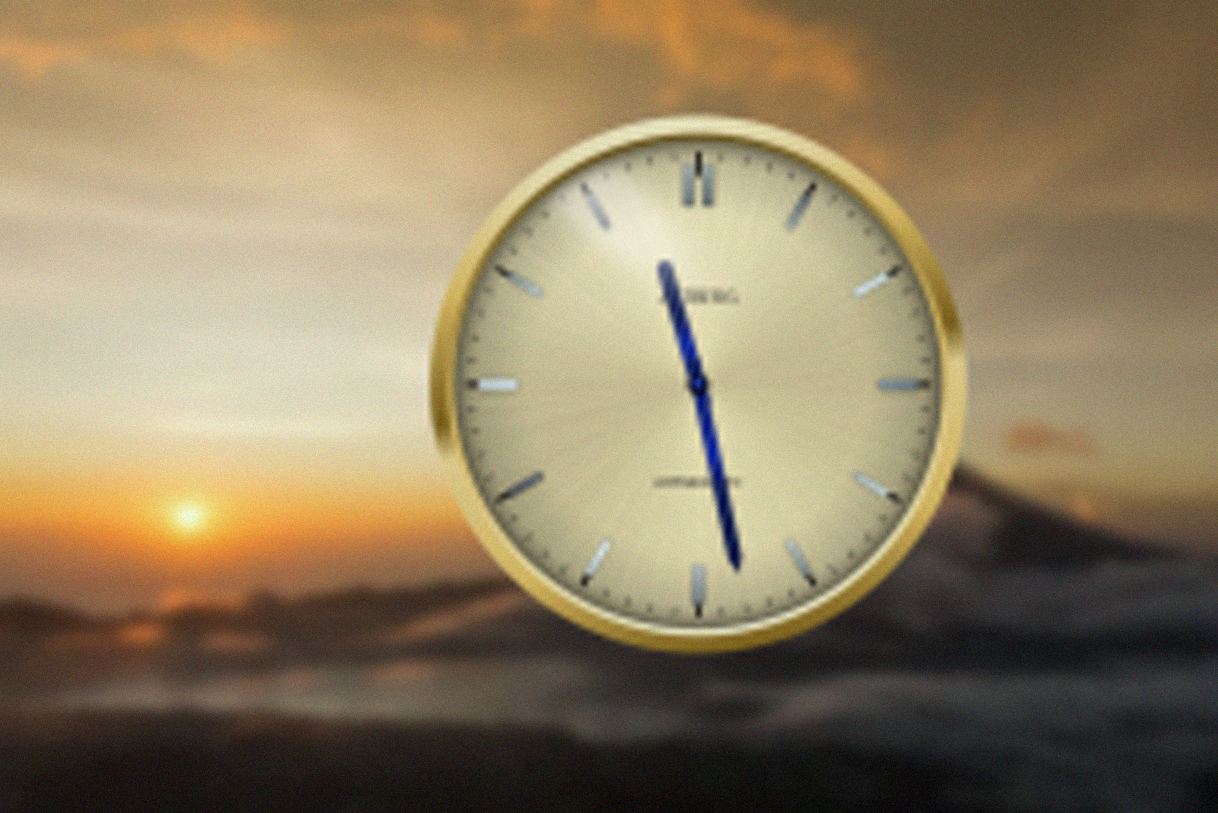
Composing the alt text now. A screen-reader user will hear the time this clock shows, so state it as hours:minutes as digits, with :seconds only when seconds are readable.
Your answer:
11:28
